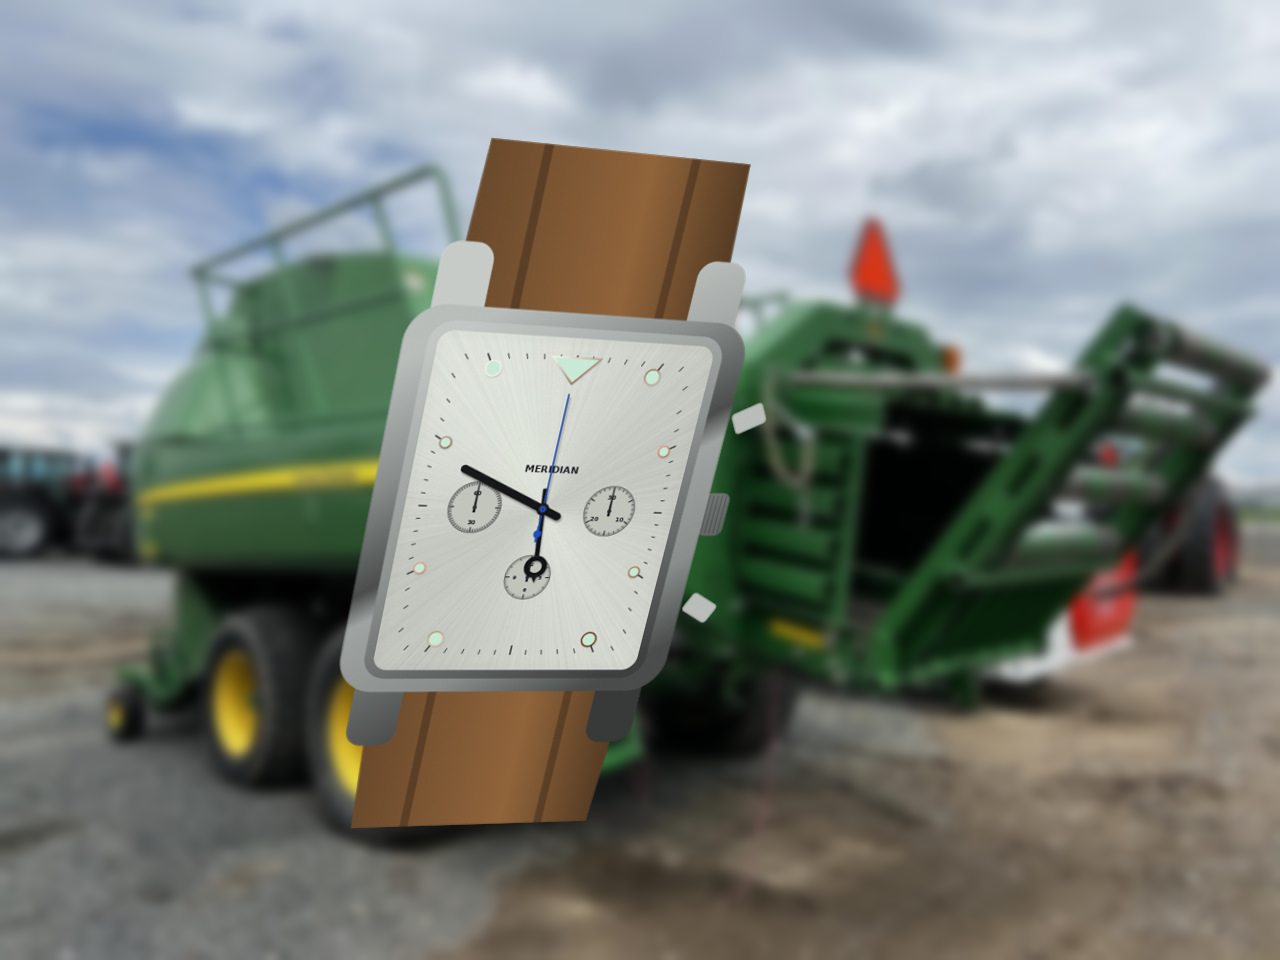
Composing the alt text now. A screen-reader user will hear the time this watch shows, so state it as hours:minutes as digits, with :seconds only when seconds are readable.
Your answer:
5:49
